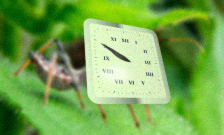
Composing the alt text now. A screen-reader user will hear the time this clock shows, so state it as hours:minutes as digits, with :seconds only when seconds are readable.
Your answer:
9:50
